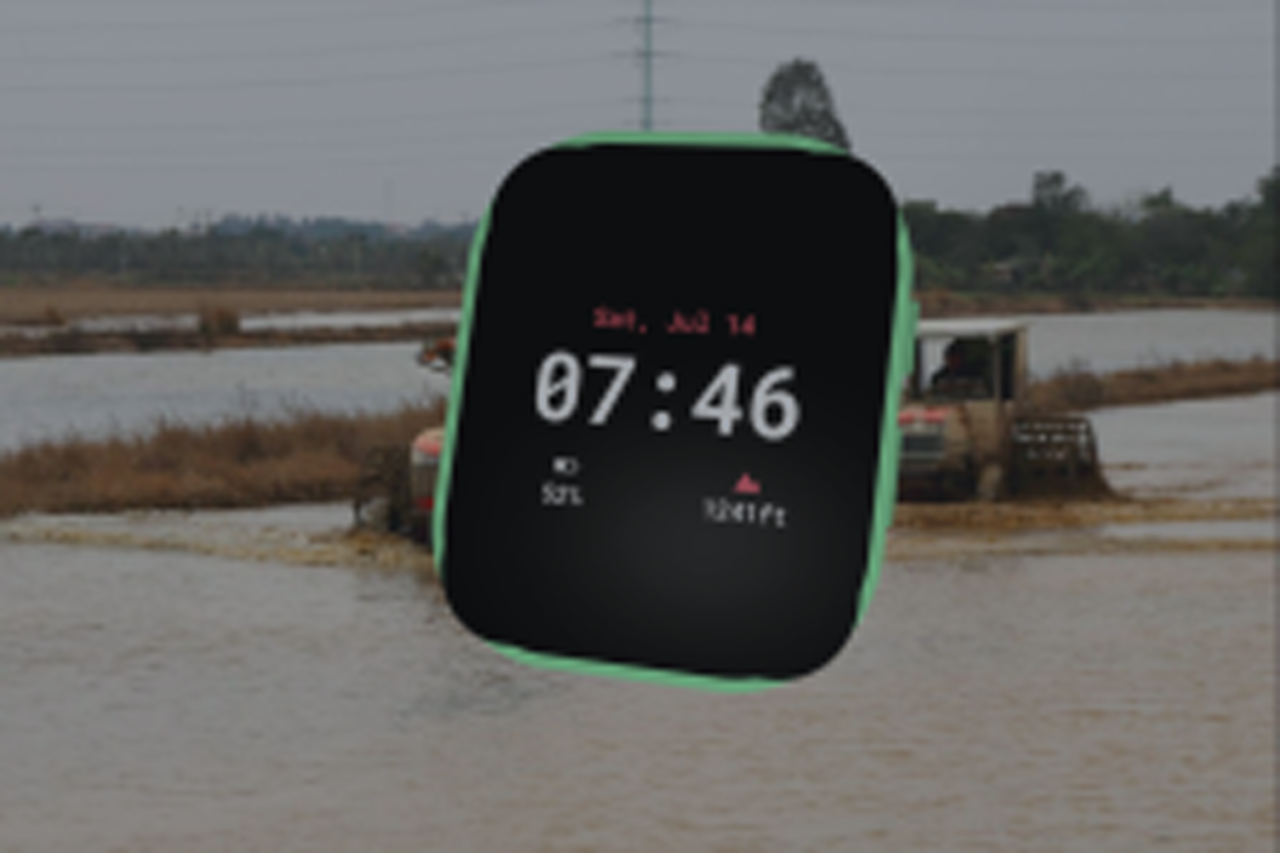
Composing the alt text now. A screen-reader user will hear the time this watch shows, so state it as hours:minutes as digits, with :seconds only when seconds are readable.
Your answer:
7:46
